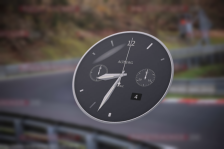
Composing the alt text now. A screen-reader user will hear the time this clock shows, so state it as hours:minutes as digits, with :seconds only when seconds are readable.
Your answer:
8:33
